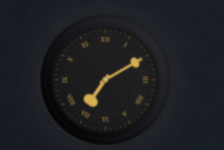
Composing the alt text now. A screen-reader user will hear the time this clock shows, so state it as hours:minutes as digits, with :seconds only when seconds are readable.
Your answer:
7:10
